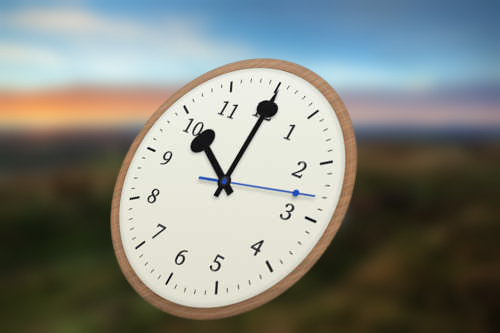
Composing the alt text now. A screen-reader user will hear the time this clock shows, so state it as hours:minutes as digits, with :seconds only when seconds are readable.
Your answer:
10:00:13
